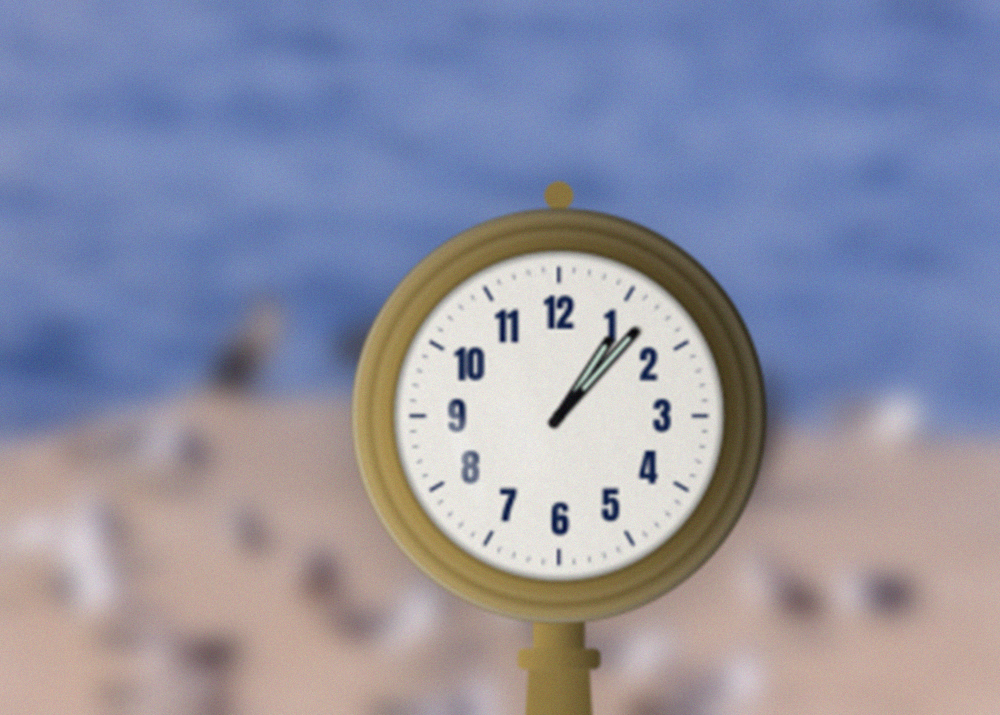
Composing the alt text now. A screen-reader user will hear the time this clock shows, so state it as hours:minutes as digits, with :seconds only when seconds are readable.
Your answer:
1:07
